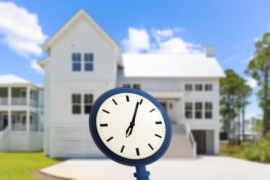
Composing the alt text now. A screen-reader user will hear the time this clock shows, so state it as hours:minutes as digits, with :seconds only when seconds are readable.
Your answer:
7:04
